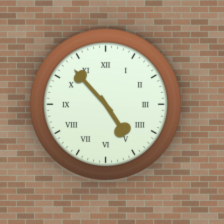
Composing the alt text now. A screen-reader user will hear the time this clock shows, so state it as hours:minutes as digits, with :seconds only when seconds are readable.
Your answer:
4:53
